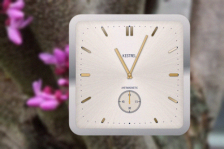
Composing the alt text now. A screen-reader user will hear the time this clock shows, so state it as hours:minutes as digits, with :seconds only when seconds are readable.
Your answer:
11:04
